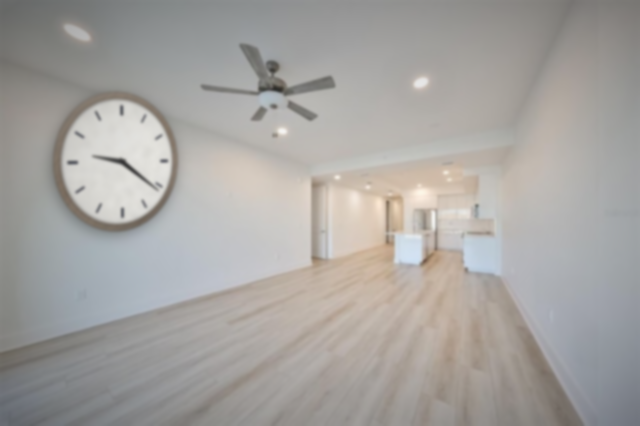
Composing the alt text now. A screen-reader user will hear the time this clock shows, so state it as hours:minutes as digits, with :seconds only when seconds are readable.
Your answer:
9:21
